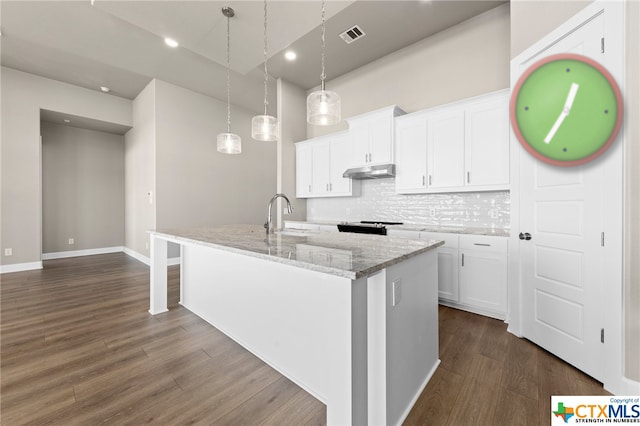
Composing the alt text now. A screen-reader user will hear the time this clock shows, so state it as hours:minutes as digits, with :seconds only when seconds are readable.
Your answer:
12:35
